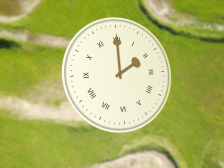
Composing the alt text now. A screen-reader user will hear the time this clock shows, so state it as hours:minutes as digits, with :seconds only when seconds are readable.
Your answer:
2:00
